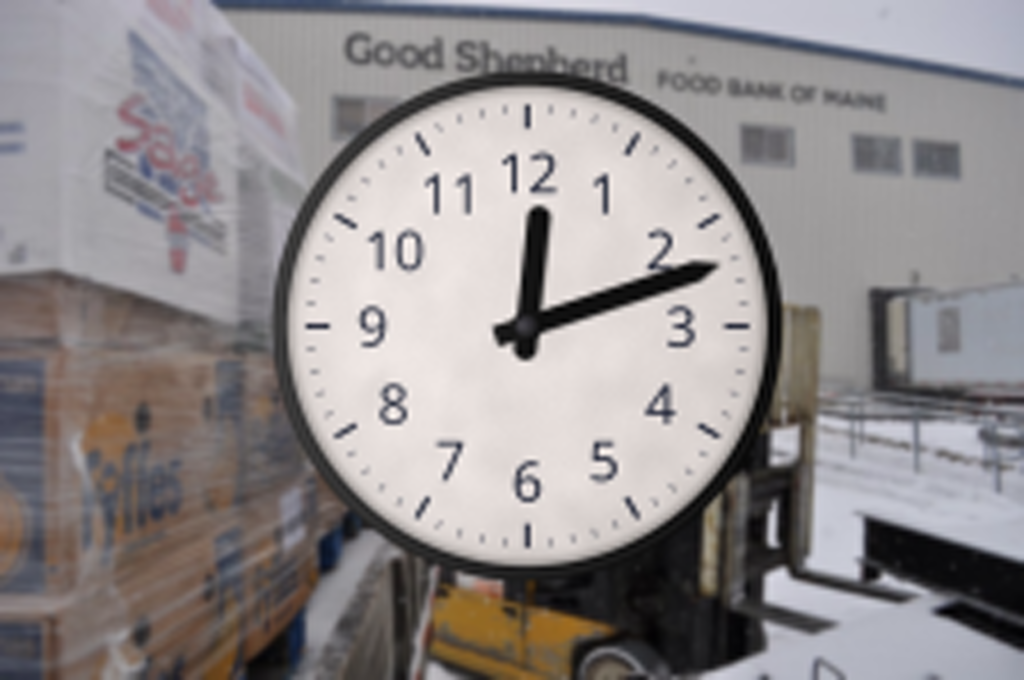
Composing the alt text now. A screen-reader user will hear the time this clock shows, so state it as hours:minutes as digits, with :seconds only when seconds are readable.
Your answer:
12:12
